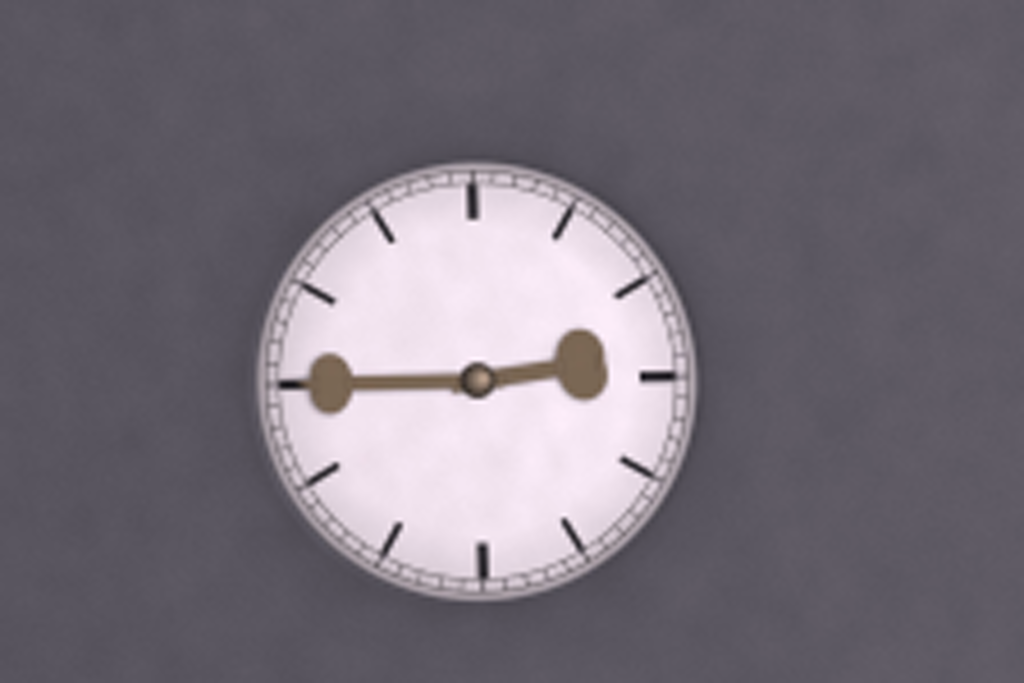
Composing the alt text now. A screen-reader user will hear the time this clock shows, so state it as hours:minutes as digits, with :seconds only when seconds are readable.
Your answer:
2:45
